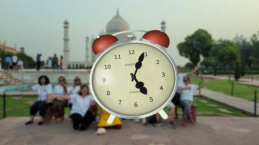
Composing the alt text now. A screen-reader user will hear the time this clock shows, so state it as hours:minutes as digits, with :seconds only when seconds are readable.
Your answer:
5:04
